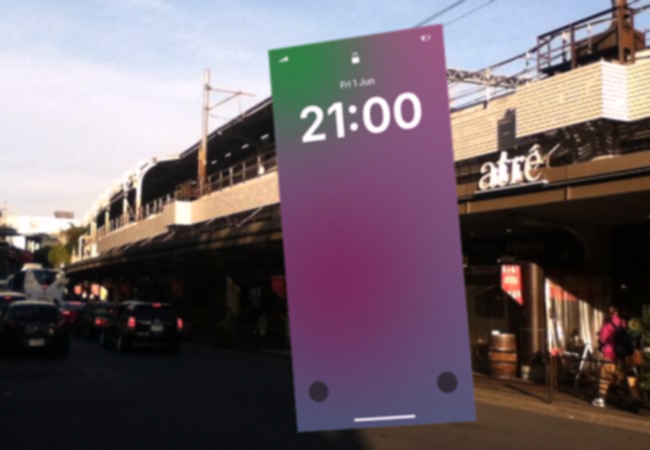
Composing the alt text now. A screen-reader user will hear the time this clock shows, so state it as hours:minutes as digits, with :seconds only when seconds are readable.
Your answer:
21:00
